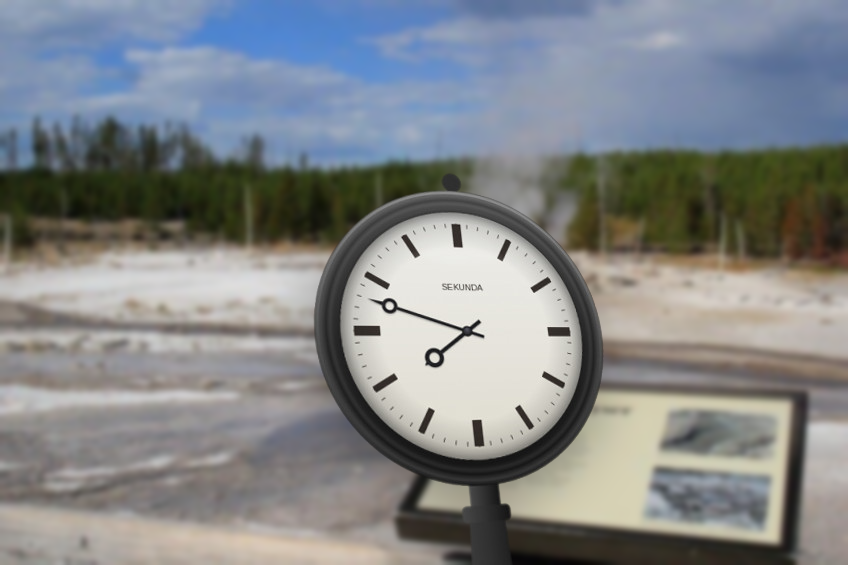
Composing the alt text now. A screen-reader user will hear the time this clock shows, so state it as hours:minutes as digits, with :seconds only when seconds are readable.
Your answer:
7:48
